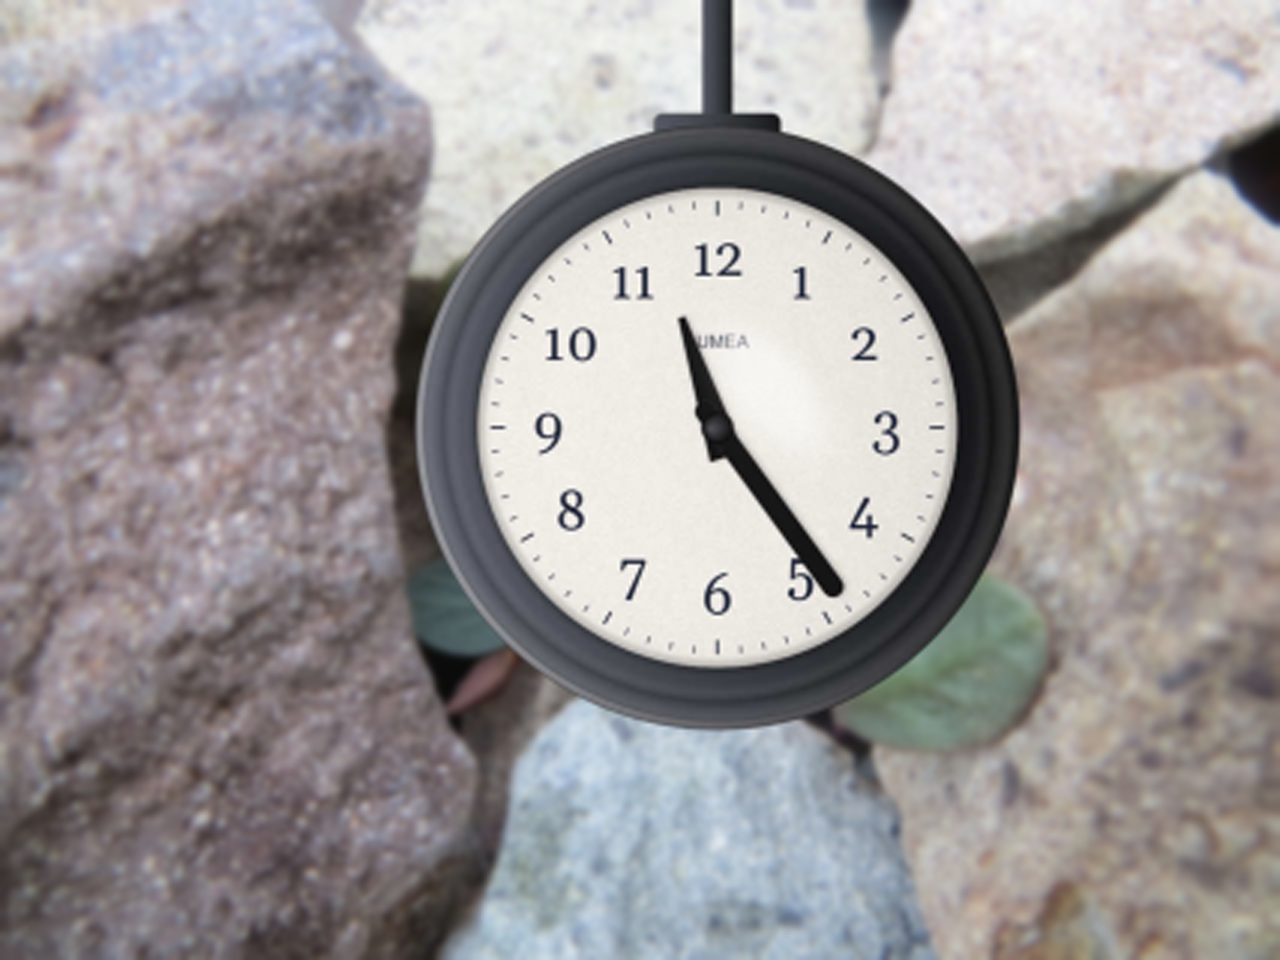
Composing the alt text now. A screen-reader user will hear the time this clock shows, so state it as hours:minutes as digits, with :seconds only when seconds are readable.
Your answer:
11:24
